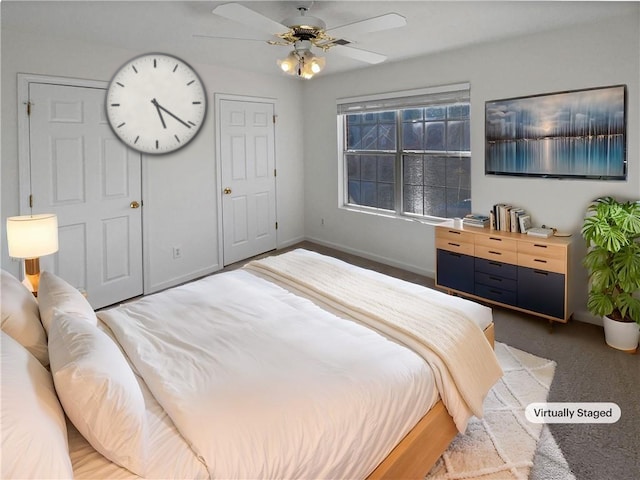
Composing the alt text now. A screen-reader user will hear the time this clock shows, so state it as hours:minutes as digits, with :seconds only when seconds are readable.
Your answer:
5:21
